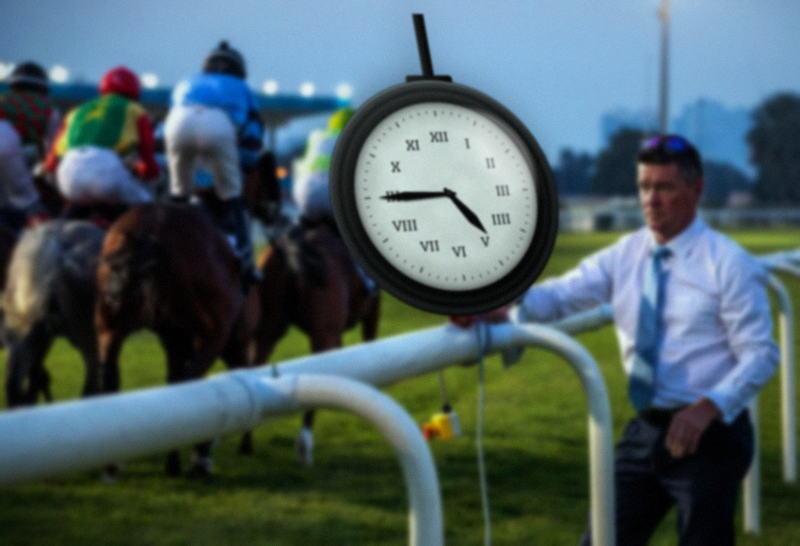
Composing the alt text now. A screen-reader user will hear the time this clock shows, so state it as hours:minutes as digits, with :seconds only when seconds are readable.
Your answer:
4:45
